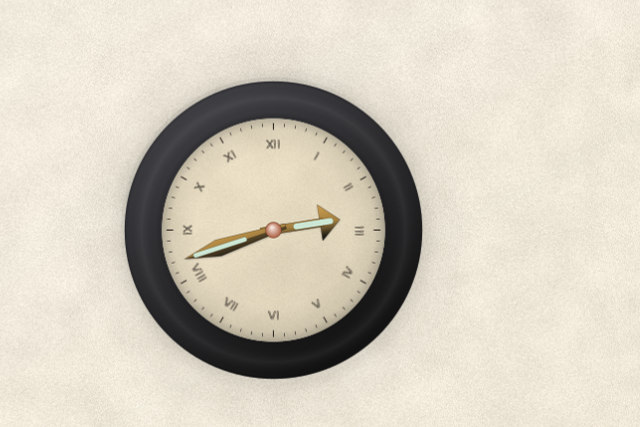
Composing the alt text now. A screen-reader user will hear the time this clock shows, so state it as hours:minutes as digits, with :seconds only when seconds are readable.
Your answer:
2:42
